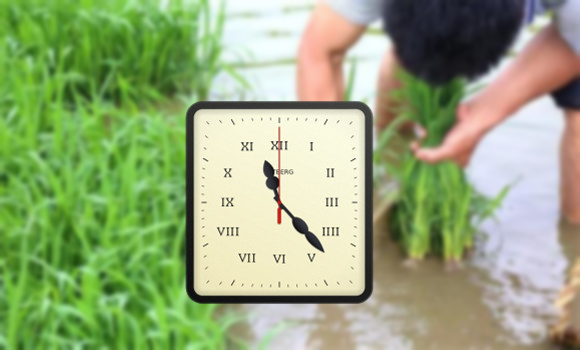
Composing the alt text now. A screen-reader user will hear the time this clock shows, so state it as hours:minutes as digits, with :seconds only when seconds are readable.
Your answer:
11:23:00
